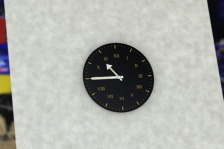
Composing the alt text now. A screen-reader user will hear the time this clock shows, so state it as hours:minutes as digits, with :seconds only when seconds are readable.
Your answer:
10:45
